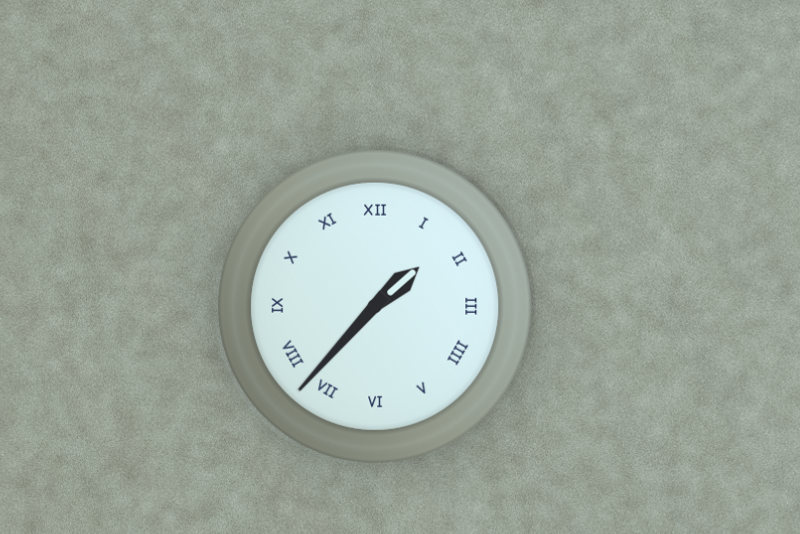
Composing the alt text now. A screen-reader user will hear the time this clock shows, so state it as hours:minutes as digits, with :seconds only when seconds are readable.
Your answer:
1:37
